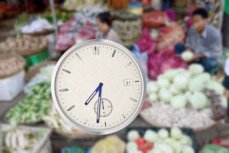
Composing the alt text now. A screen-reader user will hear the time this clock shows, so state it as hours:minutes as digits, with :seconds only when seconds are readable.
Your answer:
7:32
